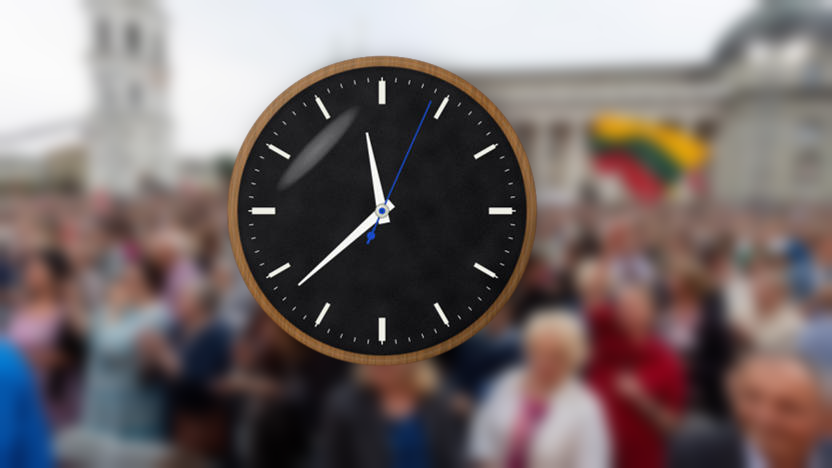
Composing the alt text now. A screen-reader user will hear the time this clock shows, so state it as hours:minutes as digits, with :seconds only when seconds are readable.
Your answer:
11:38:04
